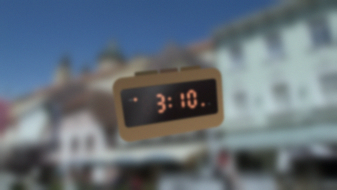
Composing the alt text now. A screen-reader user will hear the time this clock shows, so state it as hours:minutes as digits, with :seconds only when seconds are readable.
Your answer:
3:10
